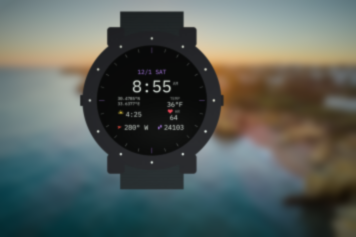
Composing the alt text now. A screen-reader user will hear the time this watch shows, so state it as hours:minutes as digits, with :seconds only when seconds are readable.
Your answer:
8:55
